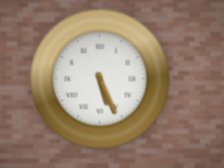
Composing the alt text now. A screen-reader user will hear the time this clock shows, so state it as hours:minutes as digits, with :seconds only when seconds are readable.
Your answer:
5:26
